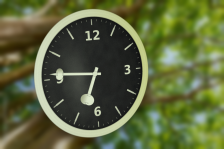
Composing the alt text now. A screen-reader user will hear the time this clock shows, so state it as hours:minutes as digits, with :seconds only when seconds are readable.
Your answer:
6:46
